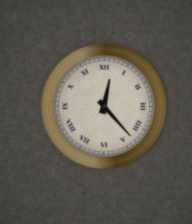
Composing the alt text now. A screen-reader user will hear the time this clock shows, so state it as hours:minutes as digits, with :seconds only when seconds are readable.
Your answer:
12:23
